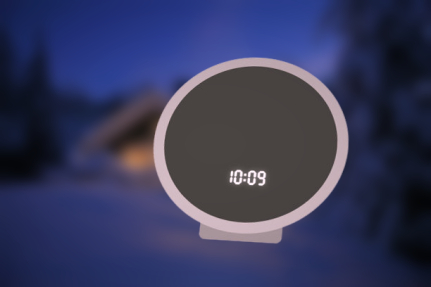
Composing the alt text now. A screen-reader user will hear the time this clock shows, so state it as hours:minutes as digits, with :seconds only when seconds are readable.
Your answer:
10:09
